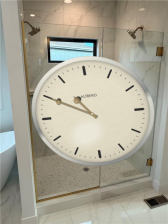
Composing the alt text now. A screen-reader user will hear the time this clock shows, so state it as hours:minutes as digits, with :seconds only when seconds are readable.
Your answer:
10:50
